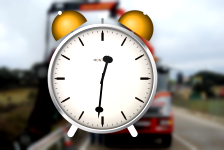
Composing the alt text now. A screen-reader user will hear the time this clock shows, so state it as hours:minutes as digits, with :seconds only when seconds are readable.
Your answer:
12:31
